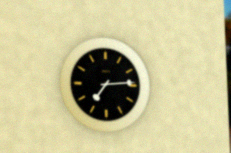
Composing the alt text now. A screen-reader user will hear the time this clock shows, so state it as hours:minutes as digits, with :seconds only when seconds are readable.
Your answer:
7:14
